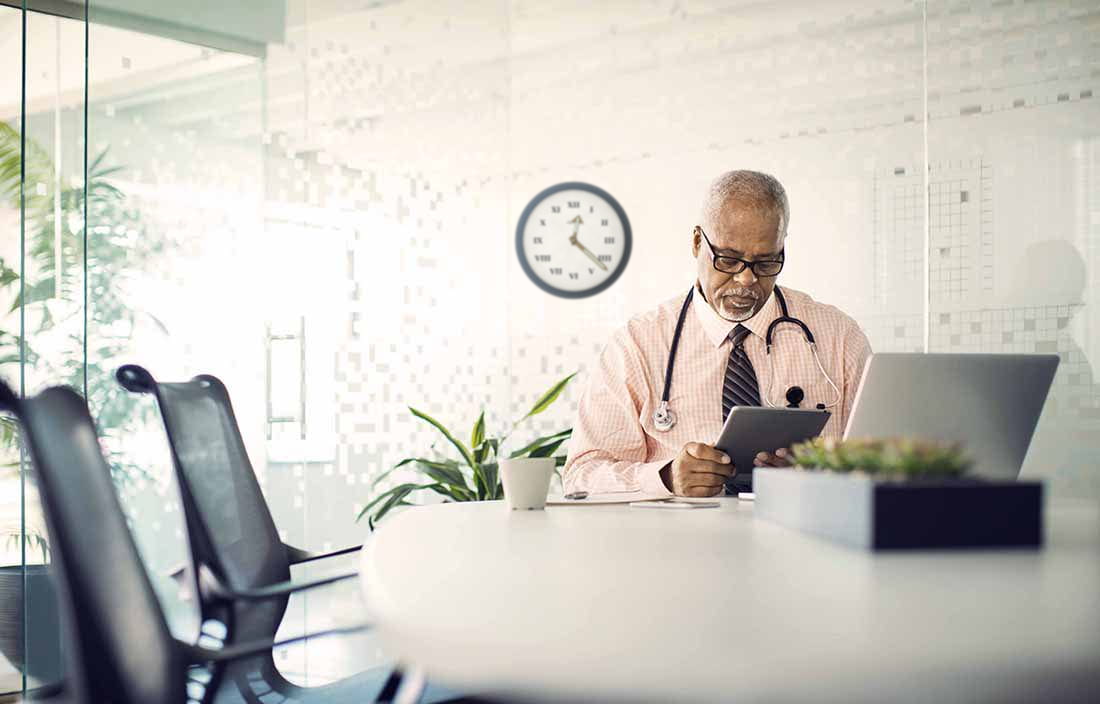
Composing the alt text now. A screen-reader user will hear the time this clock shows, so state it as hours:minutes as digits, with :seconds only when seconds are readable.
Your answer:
12:22
